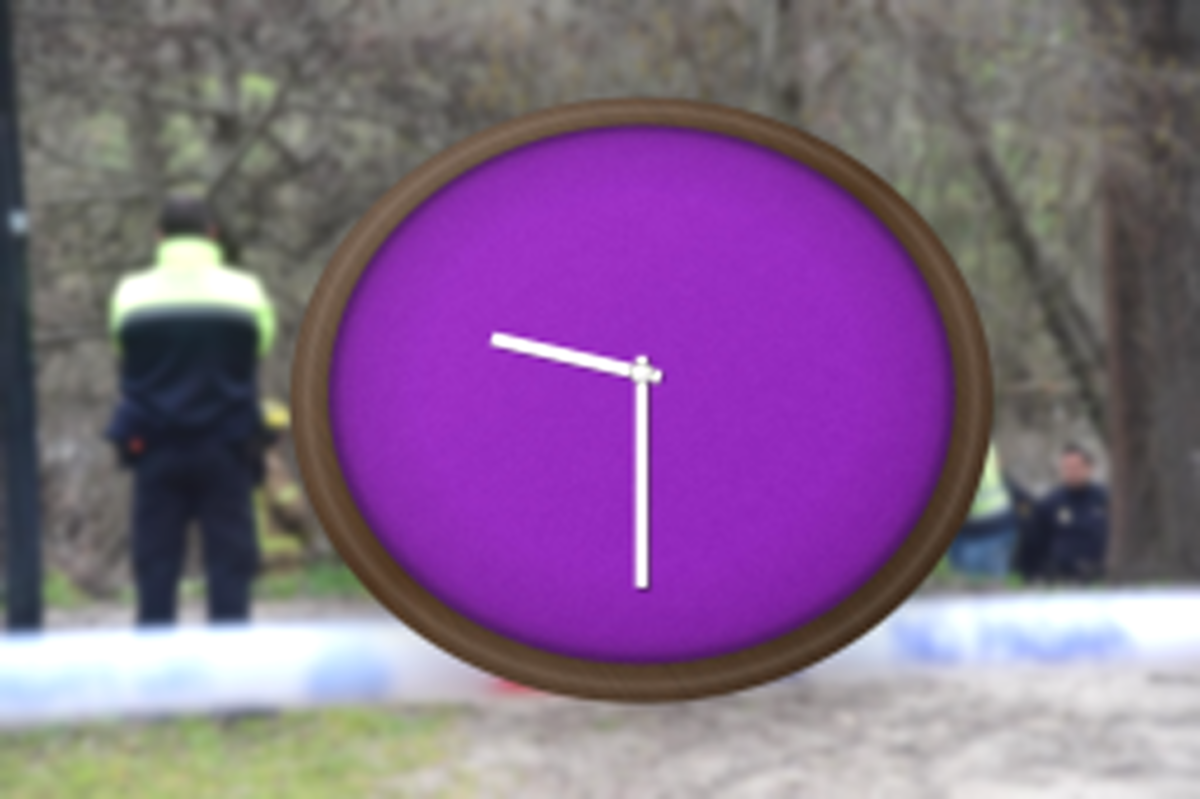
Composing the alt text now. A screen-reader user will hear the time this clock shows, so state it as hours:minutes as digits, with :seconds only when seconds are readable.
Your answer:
9:30
